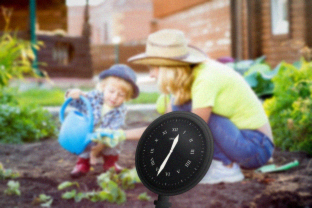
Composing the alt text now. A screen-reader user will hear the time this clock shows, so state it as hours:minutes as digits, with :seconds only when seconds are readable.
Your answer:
12:34
